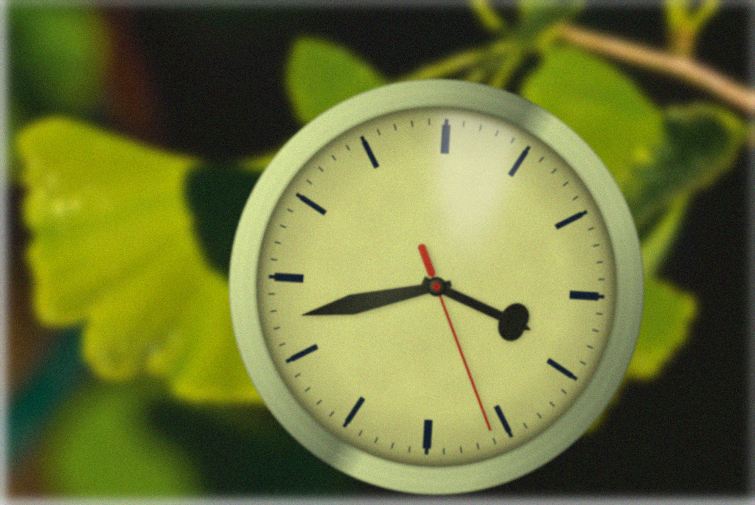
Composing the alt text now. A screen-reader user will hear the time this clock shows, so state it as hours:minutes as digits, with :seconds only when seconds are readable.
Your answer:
3:42:26
